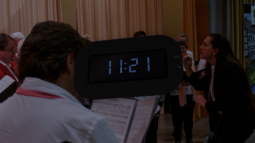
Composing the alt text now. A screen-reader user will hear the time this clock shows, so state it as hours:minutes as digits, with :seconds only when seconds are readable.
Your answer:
11:21
